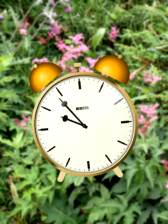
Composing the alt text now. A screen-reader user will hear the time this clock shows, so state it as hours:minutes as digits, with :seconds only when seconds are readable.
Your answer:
9:54
